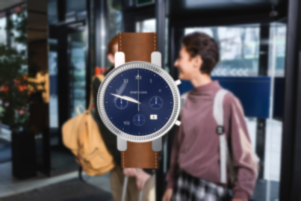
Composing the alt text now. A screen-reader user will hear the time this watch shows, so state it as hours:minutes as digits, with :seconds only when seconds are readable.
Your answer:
9:48
